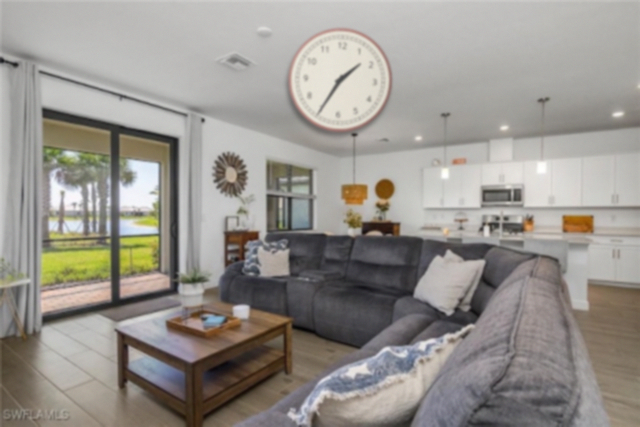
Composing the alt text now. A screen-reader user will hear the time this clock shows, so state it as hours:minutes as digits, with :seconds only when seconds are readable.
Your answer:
1:35
